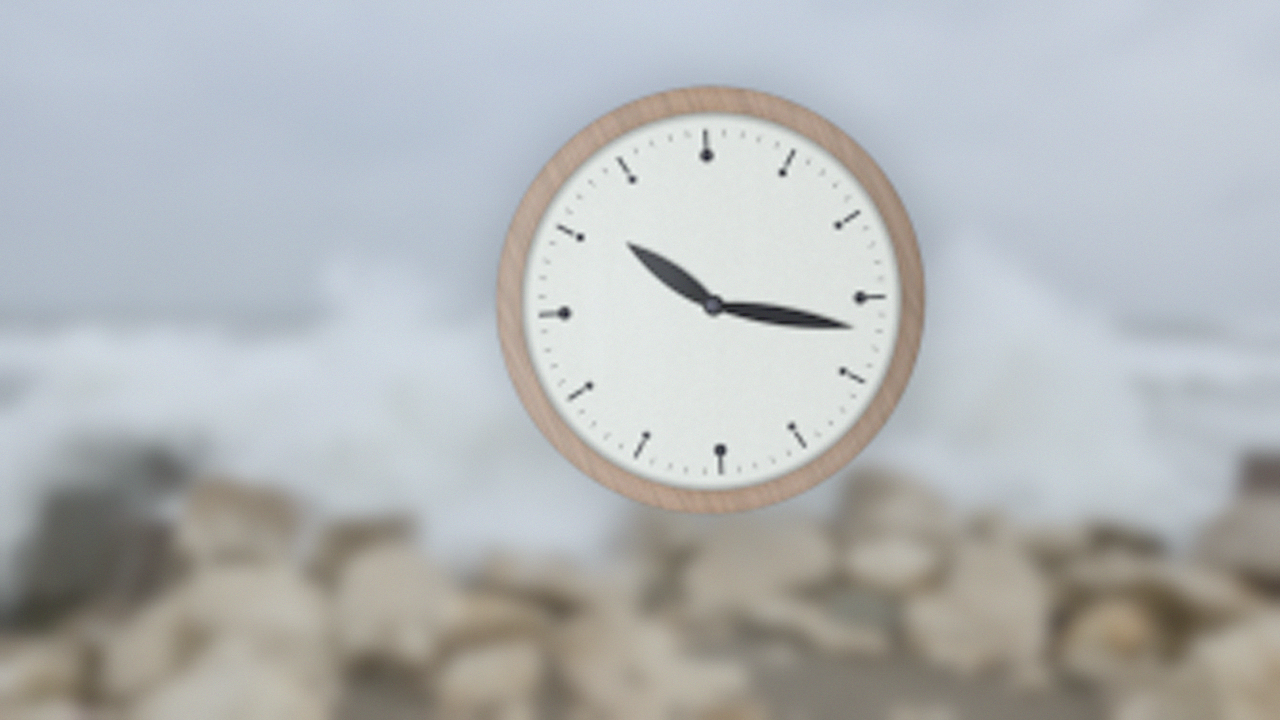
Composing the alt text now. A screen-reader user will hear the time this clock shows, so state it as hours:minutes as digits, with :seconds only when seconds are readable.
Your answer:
10:17
